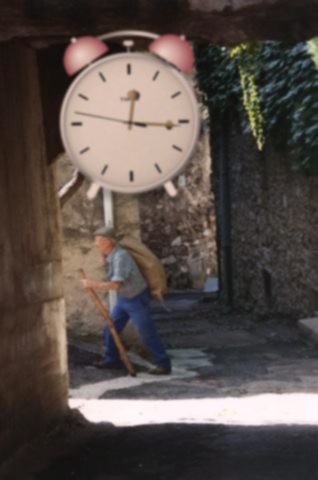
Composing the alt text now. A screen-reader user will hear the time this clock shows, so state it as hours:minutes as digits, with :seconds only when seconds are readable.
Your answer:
12:15:47
